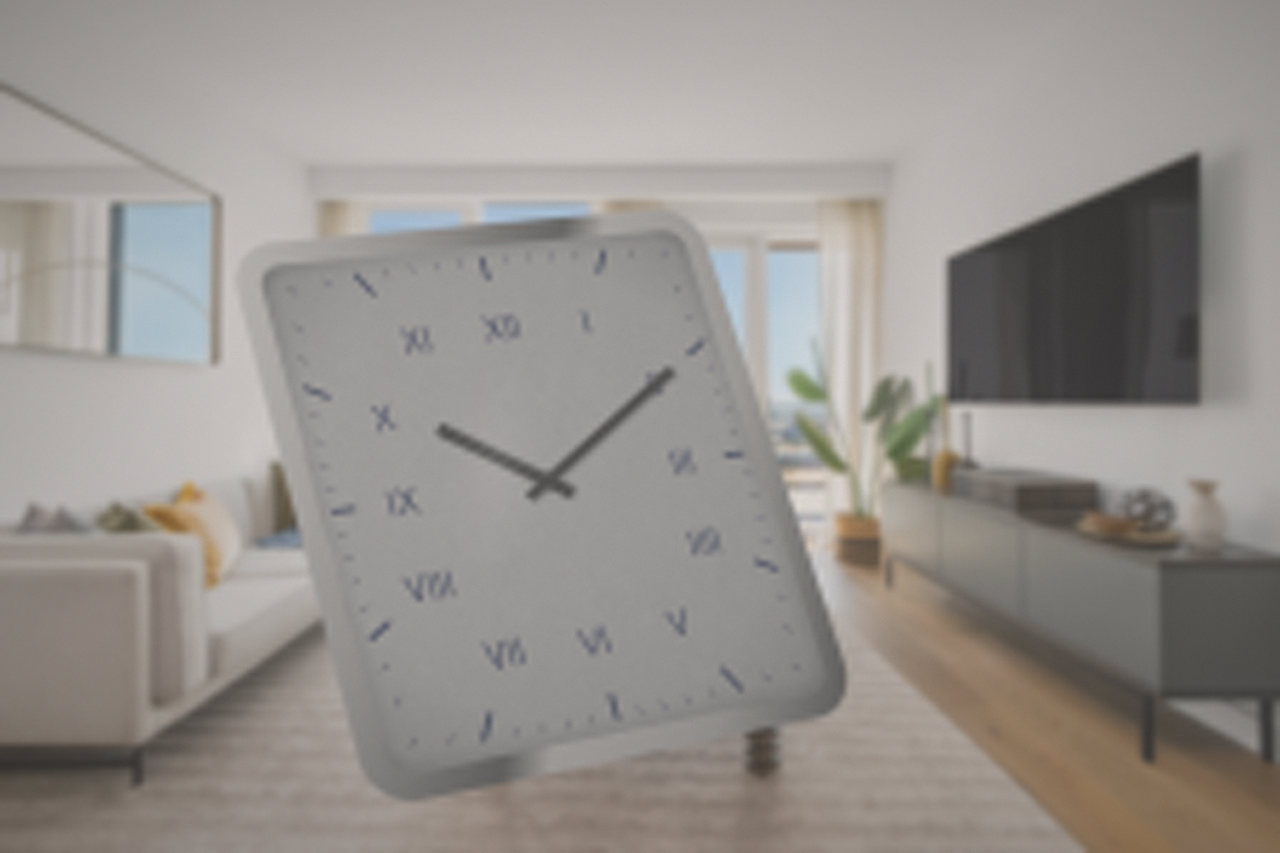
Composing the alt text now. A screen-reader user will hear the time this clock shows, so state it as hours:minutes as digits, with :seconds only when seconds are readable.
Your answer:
10:10
